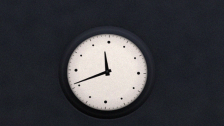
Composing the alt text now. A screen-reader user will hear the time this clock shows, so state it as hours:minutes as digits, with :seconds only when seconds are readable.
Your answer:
11:41
